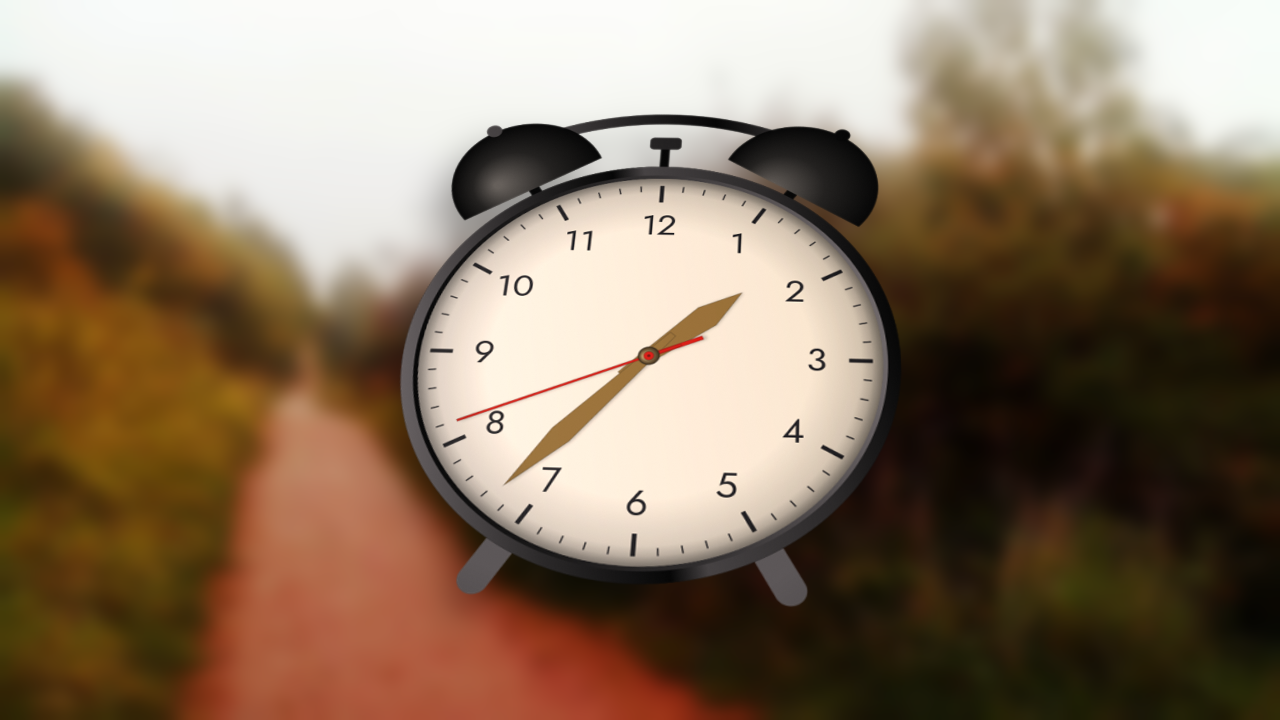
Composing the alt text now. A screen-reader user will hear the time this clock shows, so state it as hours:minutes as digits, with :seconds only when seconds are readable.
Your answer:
1:36:41
